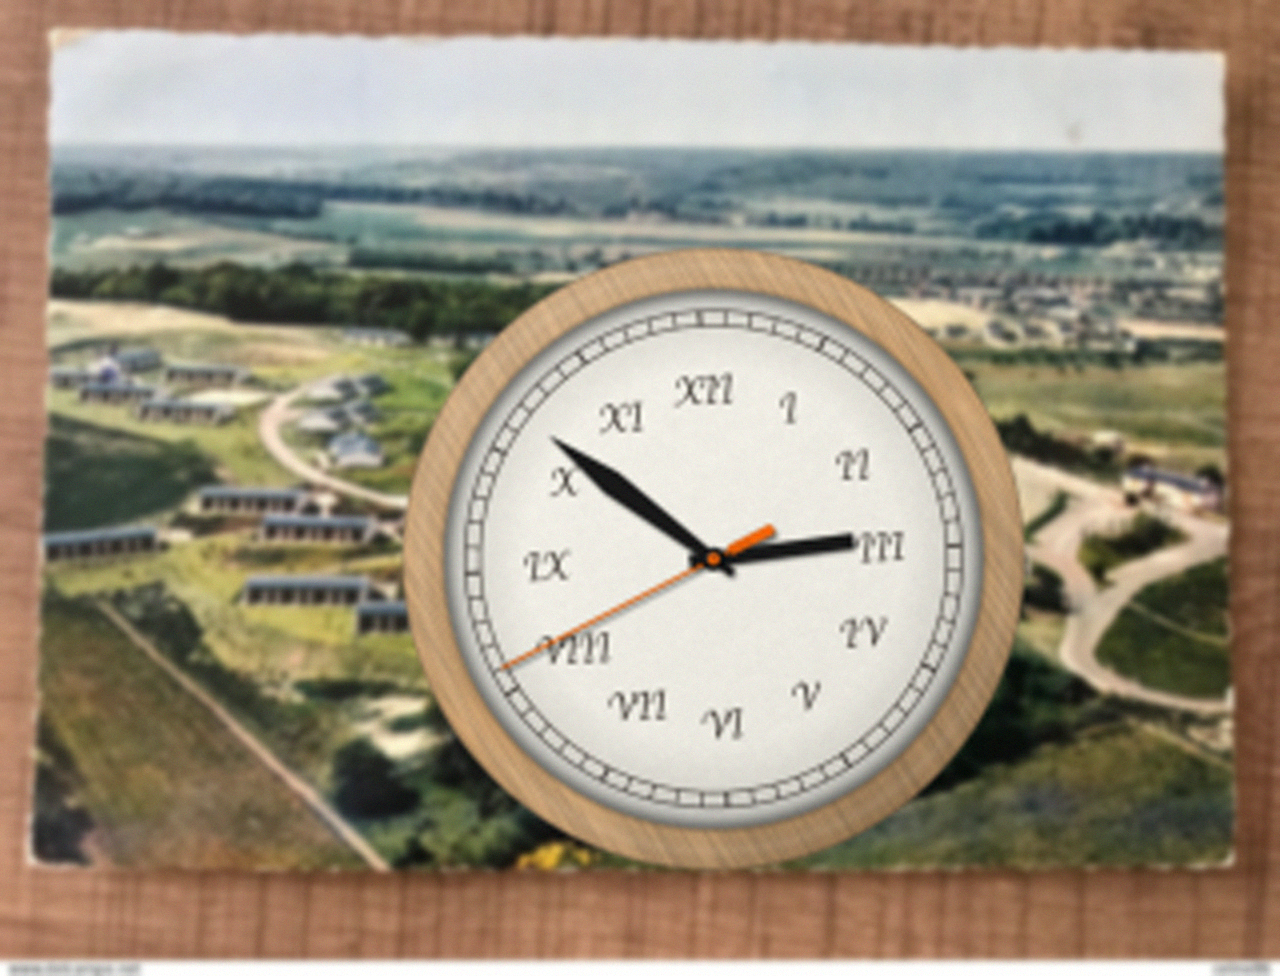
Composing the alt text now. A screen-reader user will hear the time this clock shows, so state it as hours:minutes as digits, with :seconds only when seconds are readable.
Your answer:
2:51:41
